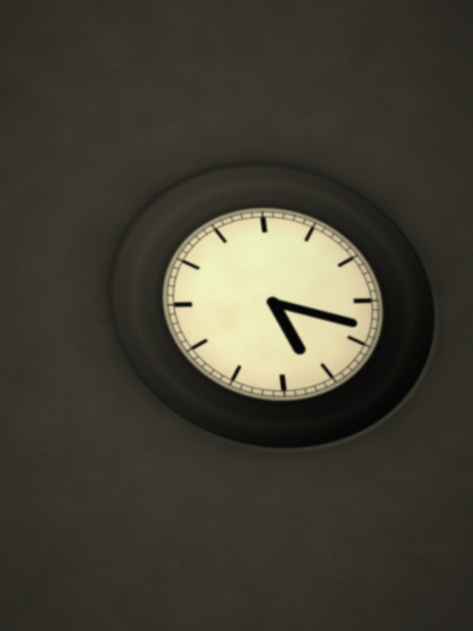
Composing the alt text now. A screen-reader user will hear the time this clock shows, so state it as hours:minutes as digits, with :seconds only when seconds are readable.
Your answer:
5:18
